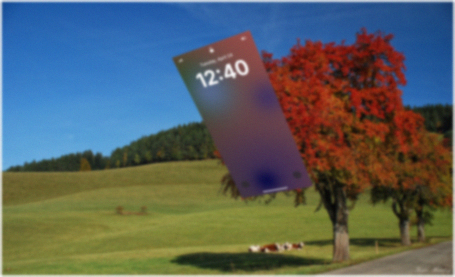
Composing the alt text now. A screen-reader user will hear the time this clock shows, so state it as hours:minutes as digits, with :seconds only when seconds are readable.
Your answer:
12:40
